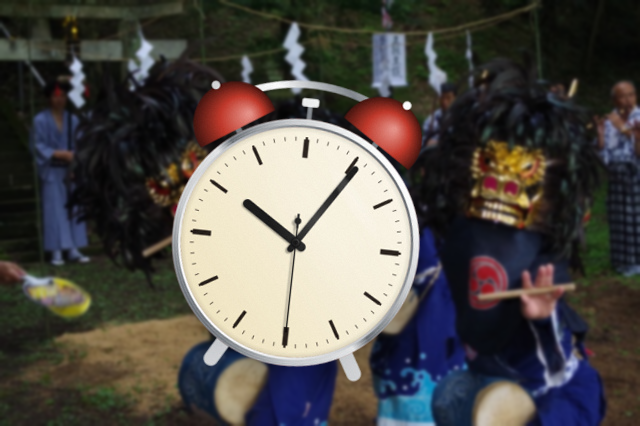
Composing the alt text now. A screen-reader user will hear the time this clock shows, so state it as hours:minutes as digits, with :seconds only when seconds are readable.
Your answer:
10:05:30
